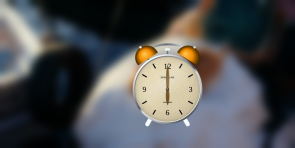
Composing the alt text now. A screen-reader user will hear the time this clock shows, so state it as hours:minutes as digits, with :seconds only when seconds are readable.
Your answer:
6:00
